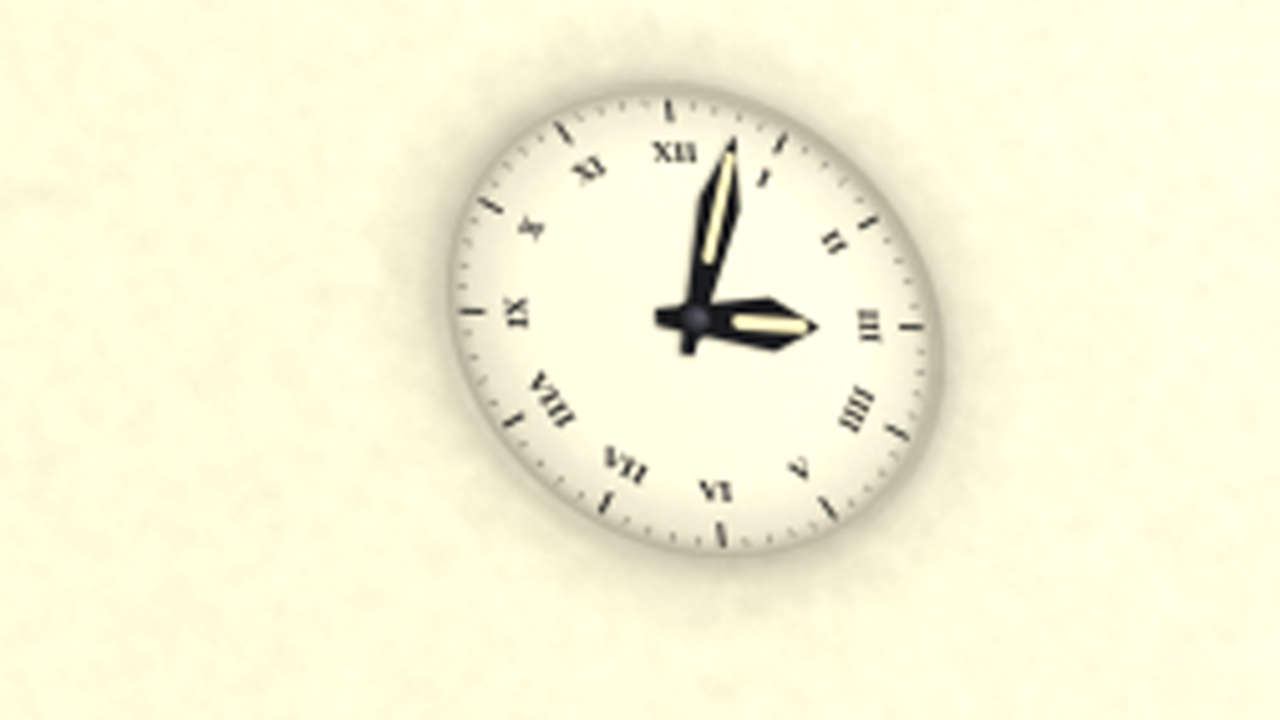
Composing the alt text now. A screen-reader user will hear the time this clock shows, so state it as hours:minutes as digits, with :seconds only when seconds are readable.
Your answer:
3:03
